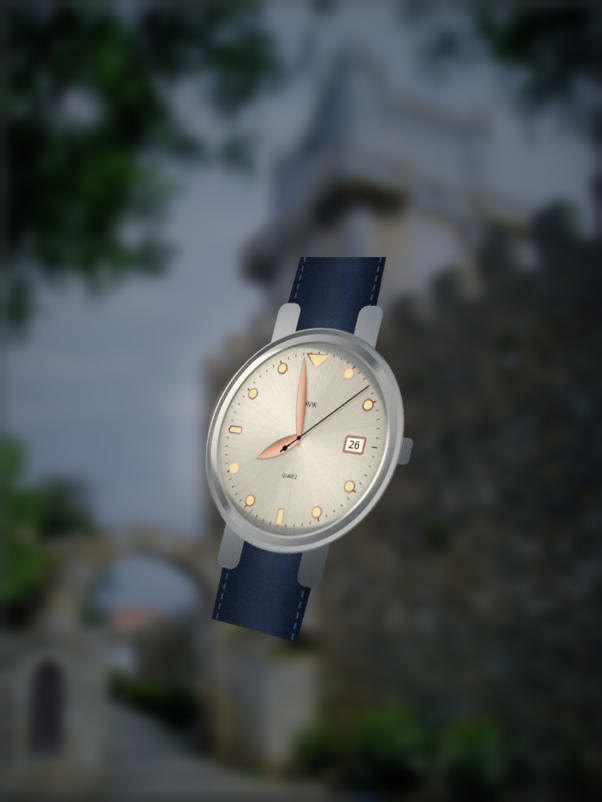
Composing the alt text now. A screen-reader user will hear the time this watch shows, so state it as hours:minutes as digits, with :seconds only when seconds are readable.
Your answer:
7:58:08
